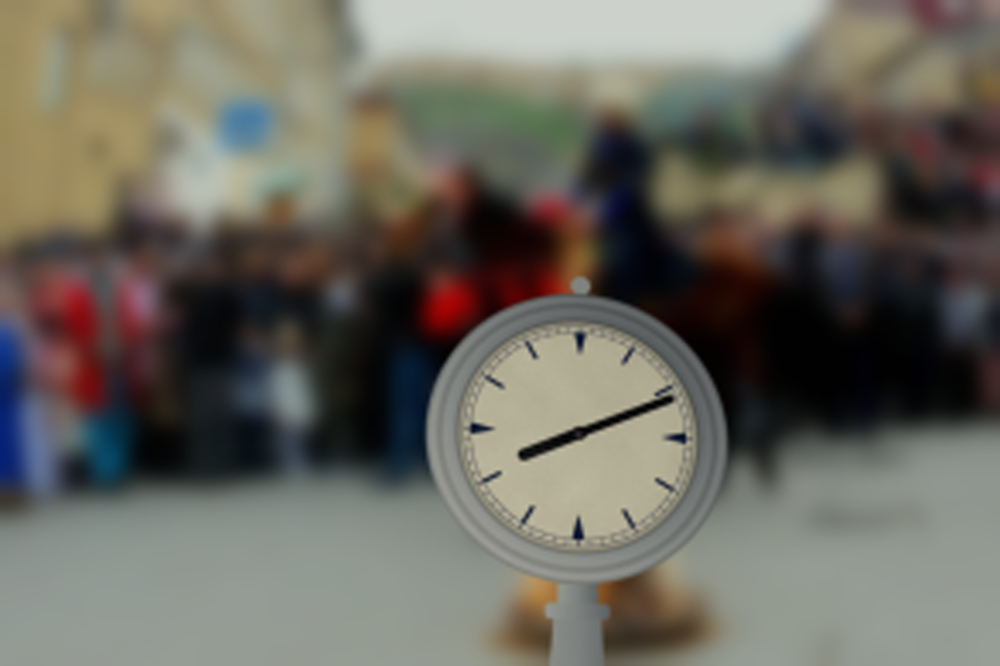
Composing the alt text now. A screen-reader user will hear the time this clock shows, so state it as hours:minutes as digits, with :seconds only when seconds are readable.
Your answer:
8:11
